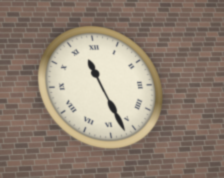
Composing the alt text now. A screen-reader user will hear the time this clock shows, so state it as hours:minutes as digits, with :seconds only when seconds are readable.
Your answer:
11:27
